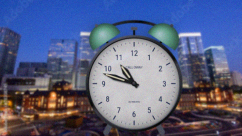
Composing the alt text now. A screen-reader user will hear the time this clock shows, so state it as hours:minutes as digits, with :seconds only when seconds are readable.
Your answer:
10:48
